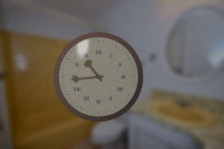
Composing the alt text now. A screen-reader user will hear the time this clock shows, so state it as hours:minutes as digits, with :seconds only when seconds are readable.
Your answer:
10:44
